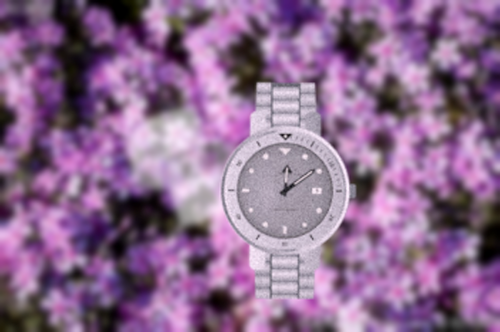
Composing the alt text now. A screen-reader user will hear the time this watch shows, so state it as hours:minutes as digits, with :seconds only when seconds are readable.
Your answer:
12:09
